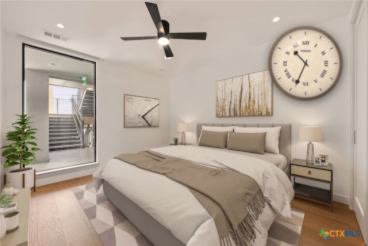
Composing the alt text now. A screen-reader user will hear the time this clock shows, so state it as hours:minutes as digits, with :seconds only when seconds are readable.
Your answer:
10:34
